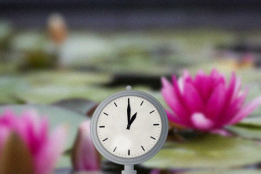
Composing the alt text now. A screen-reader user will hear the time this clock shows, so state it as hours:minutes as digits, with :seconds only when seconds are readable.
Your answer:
1:00
